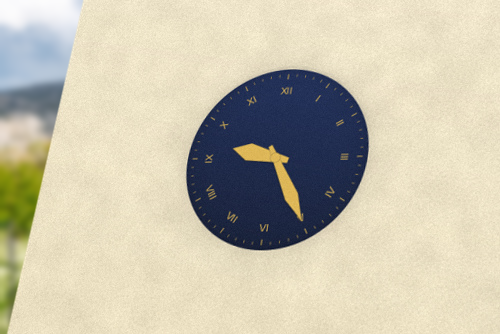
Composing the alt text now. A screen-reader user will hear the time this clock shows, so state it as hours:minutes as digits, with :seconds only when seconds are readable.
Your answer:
9:25
